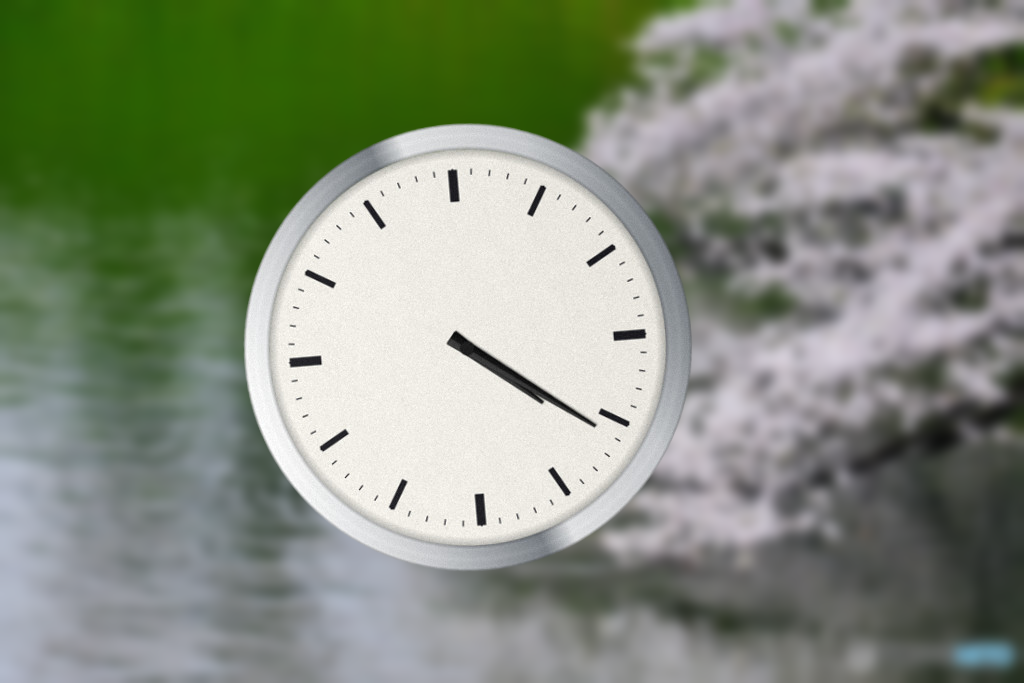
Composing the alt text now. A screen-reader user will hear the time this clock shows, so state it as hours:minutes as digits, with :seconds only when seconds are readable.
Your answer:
4:21
